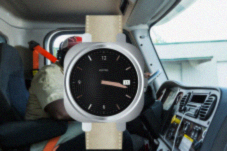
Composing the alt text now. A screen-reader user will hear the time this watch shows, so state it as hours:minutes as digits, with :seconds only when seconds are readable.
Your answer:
3:17
